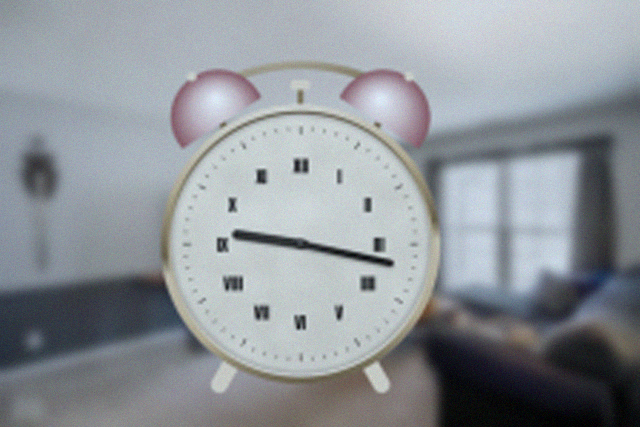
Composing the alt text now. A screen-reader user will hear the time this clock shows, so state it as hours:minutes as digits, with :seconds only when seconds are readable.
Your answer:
9:17
